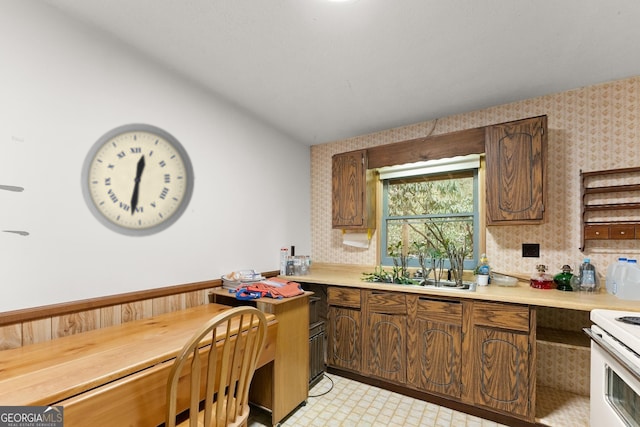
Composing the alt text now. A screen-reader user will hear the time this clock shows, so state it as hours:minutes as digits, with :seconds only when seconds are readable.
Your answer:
12:32
